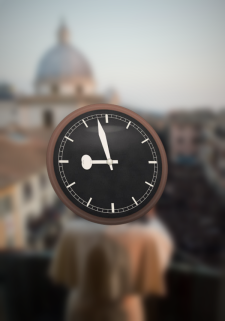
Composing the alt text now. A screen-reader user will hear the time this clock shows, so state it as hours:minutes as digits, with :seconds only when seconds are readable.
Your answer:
8:58
